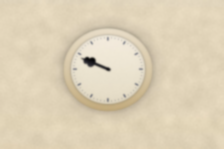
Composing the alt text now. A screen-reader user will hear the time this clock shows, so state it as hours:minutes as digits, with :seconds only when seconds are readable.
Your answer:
9:49
